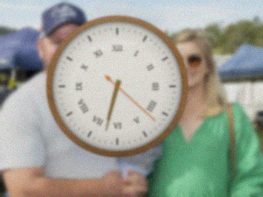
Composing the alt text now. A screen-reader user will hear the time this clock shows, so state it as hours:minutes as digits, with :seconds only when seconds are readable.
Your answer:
6:32:22
